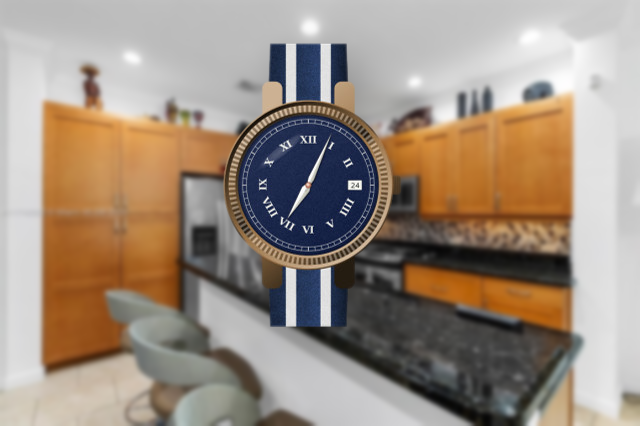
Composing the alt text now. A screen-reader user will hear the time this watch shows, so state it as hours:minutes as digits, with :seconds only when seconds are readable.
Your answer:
7:04
